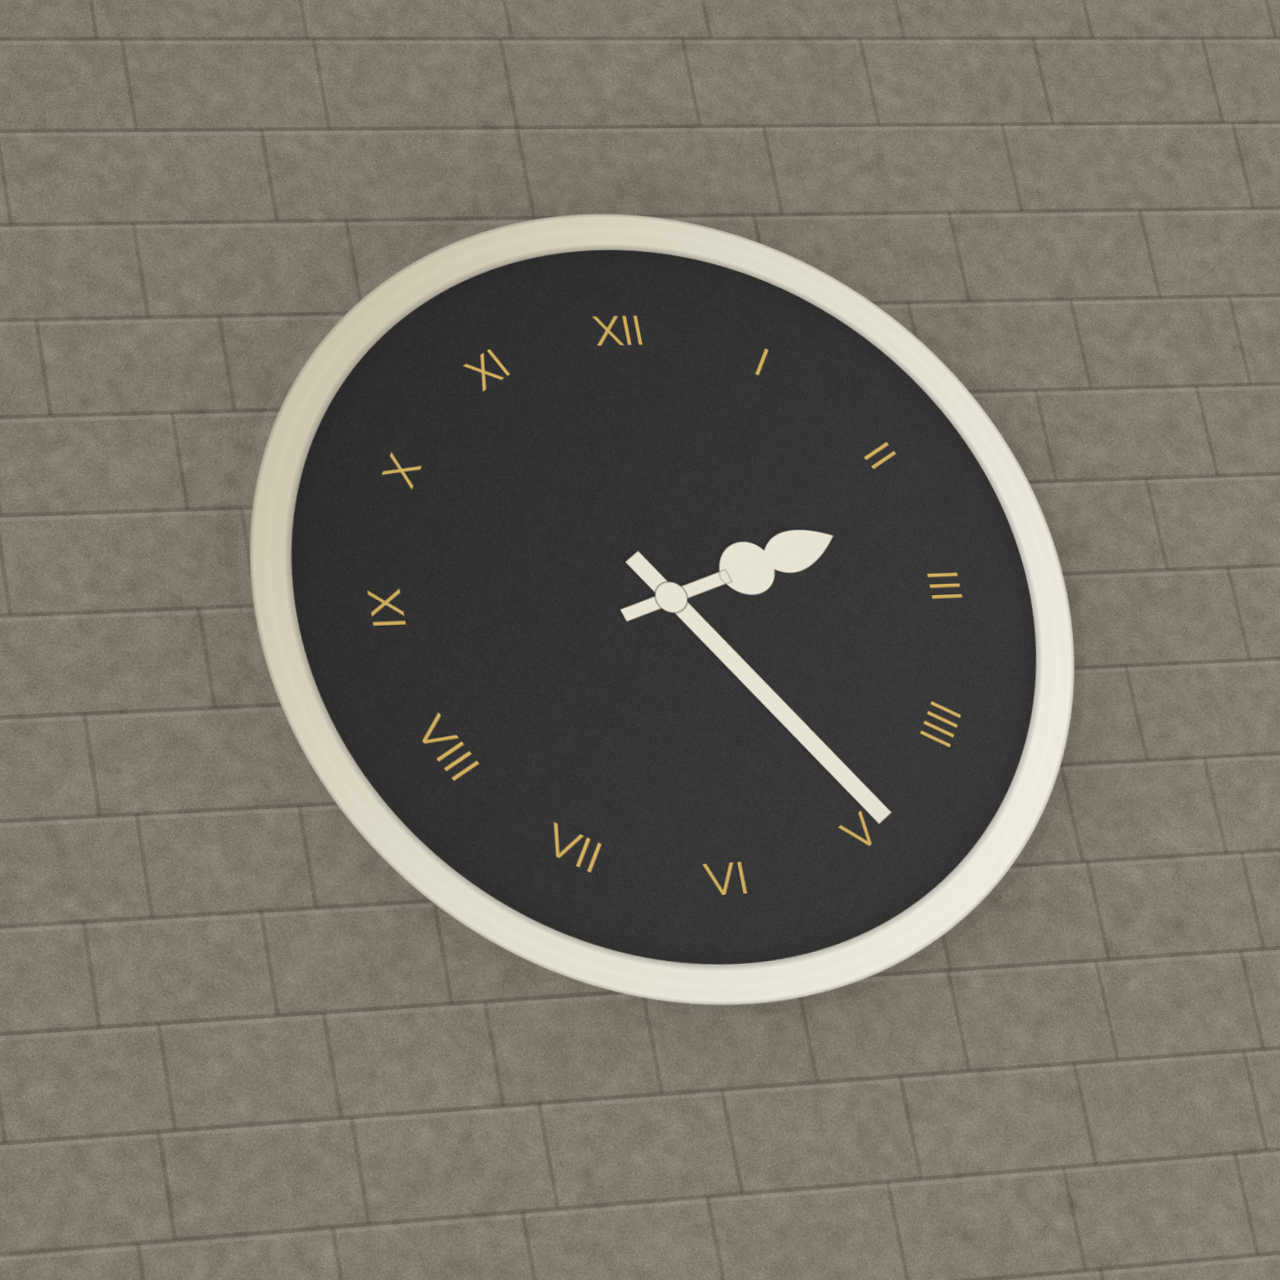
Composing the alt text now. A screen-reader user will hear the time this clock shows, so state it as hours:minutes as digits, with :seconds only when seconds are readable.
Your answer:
2:24
